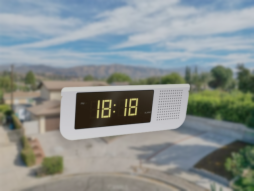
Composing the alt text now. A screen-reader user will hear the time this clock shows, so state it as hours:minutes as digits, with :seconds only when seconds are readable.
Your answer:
18:18
